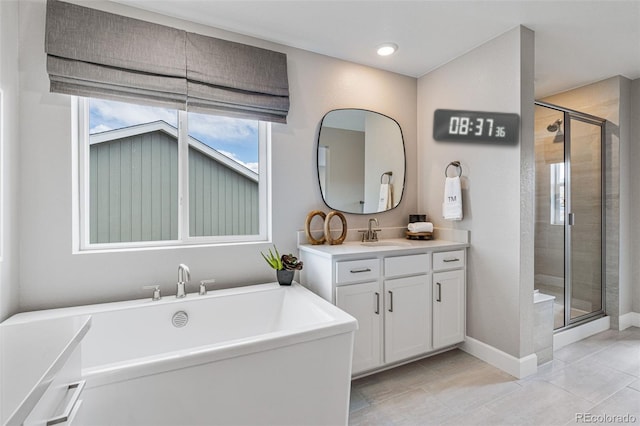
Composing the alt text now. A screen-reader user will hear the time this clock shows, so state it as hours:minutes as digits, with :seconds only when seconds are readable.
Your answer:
8:37
